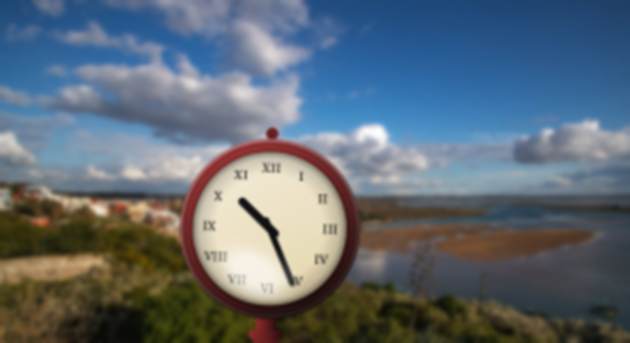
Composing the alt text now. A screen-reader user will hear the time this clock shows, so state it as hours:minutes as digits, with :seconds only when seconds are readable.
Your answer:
10:26
